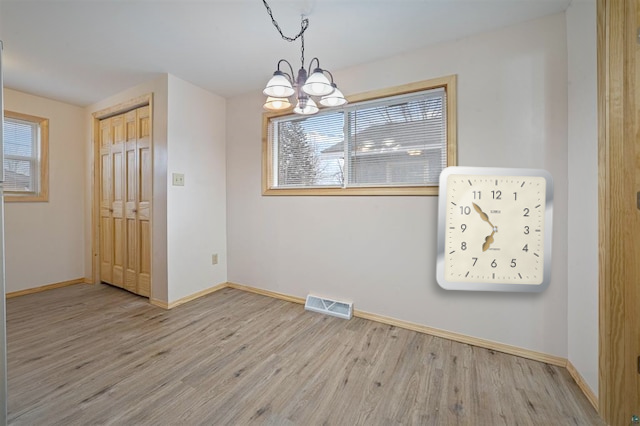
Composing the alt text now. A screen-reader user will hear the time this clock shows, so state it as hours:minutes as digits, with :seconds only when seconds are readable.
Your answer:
6:53
